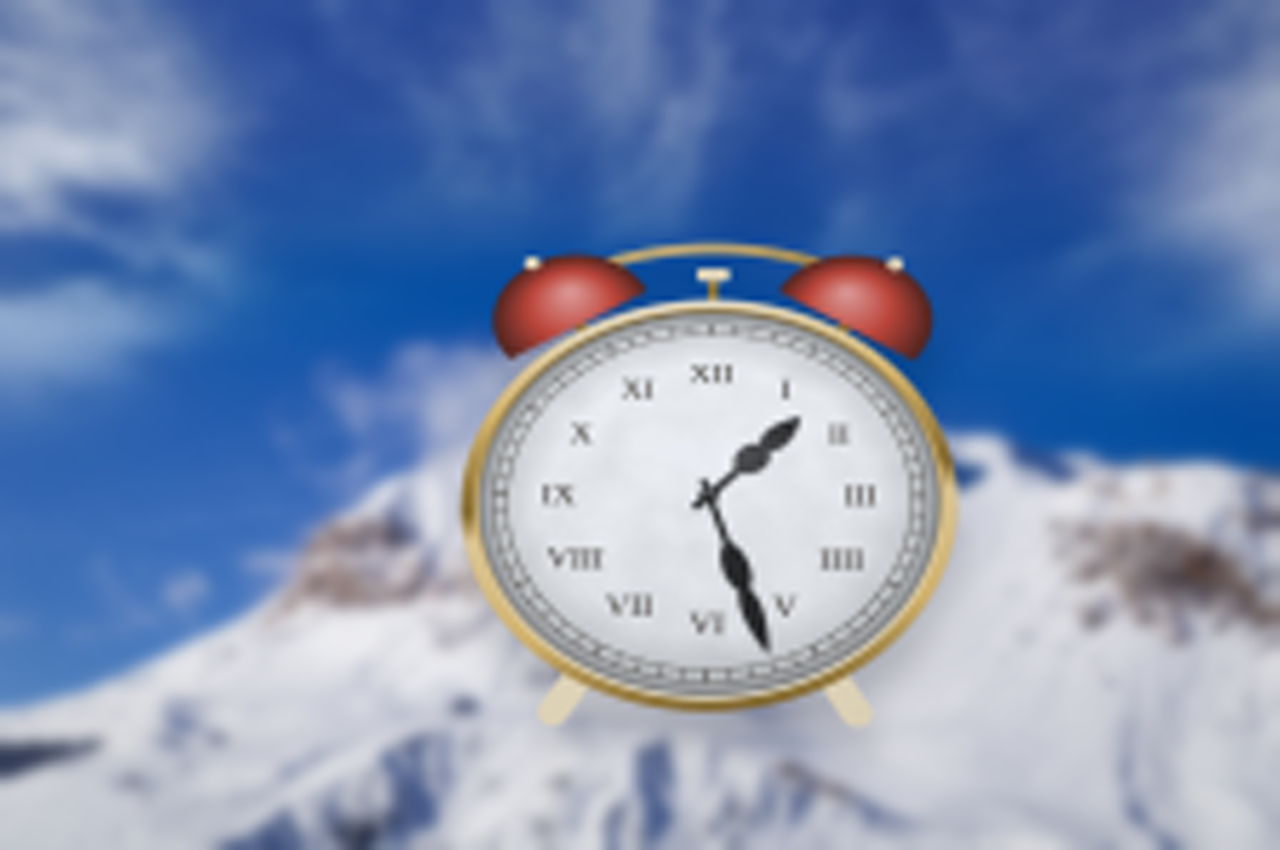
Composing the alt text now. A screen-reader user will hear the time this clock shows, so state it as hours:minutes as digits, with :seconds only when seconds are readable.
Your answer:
1:27
